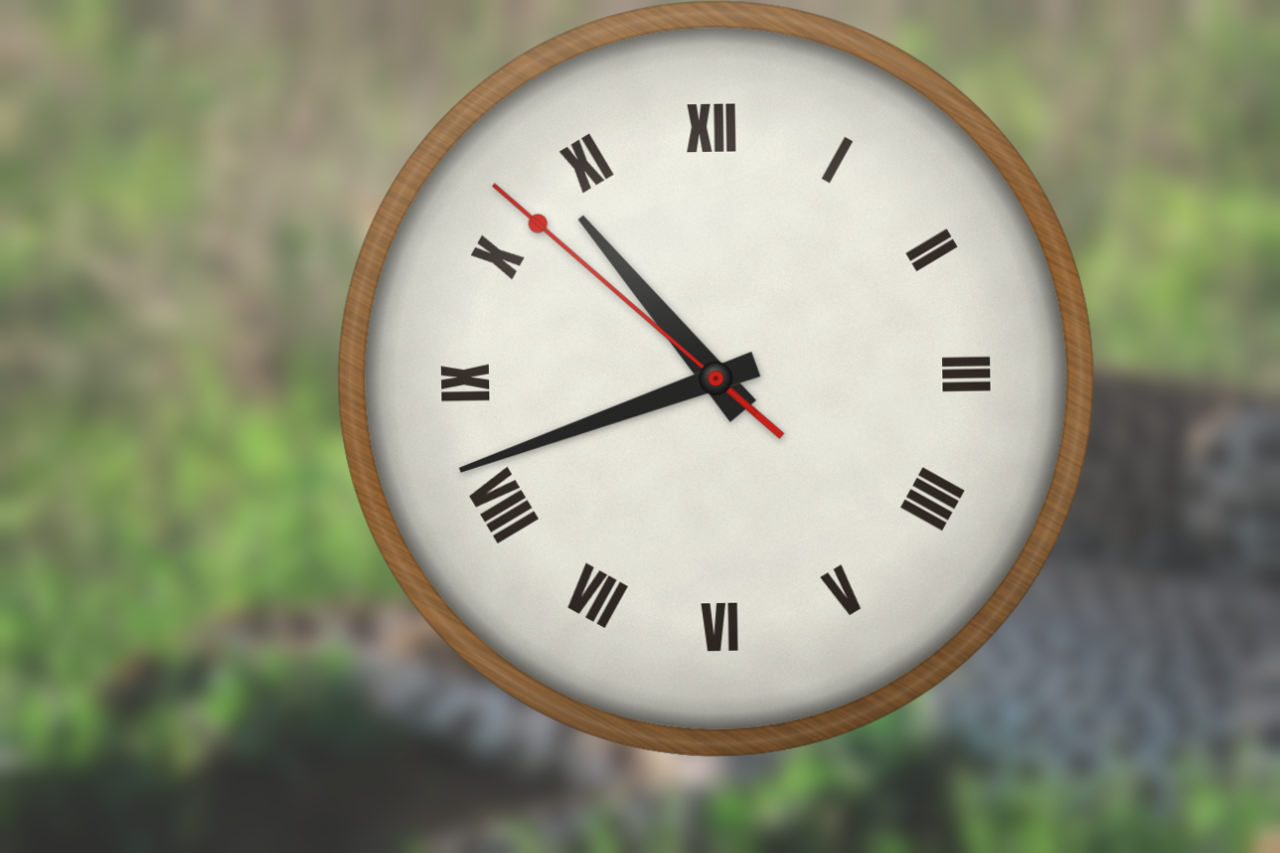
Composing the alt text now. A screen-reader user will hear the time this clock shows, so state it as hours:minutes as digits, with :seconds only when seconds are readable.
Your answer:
10:41:52
